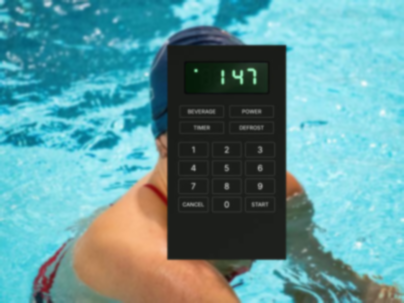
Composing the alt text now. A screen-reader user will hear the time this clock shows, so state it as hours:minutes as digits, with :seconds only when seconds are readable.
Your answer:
1:47
